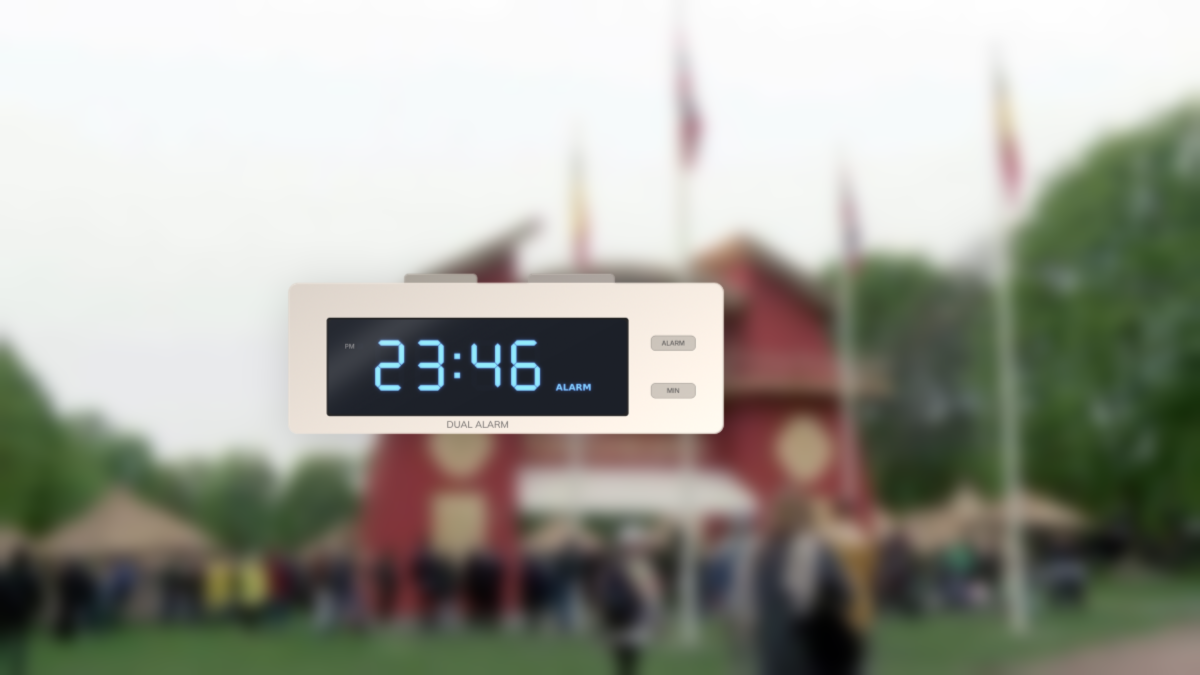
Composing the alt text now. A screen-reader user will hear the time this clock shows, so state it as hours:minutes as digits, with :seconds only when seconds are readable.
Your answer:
23:46
